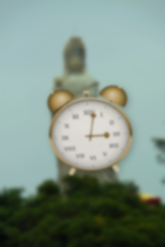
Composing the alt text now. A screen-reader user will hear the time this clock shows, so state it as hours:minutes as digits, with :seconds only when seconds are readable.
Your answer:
3:02
